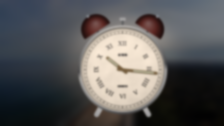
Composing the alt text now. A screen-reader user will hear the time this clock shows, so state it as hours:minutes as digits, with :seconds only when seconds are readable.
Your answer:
10:16
